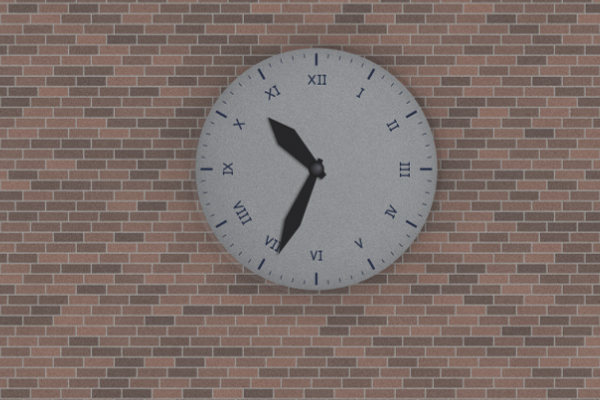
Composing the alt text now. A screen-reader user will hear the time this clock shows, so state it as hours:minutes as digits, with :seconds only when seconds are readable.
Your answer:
10:34
